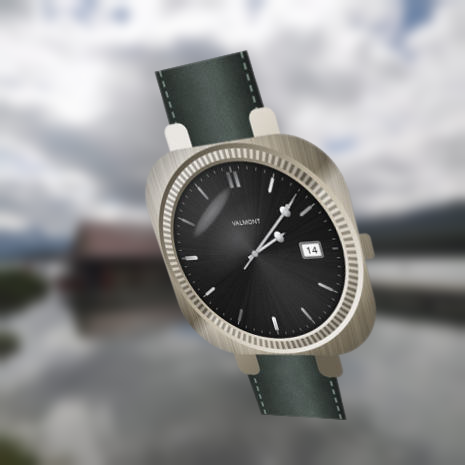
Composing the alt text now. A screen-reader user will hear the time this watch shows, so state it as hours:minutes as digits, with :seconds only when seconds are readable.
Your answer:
2:08:08
